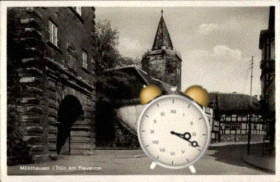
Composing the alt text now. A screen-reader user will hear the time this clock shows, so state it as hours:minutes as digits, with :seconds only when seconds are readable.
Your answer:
3:19
